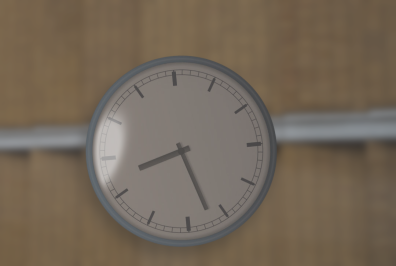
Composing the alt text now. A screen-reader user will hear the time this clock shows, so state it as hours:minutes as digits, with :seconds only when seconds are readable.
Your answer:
8:27
